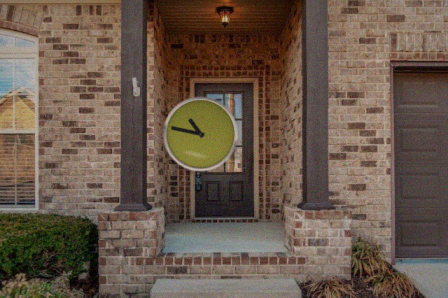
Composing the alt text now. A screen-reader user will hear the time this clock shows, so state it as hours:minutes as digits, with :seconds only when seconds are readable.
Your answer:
10:47
